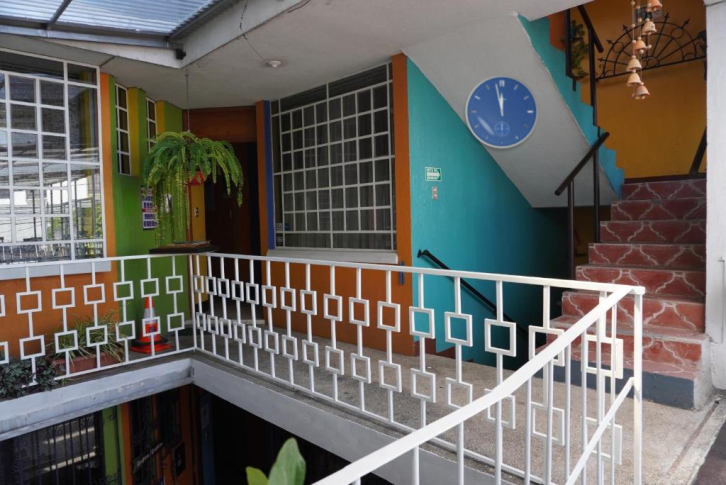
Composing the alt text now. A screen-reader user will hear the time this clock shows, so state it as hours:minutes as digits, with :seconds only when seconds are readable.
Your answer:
11:58
